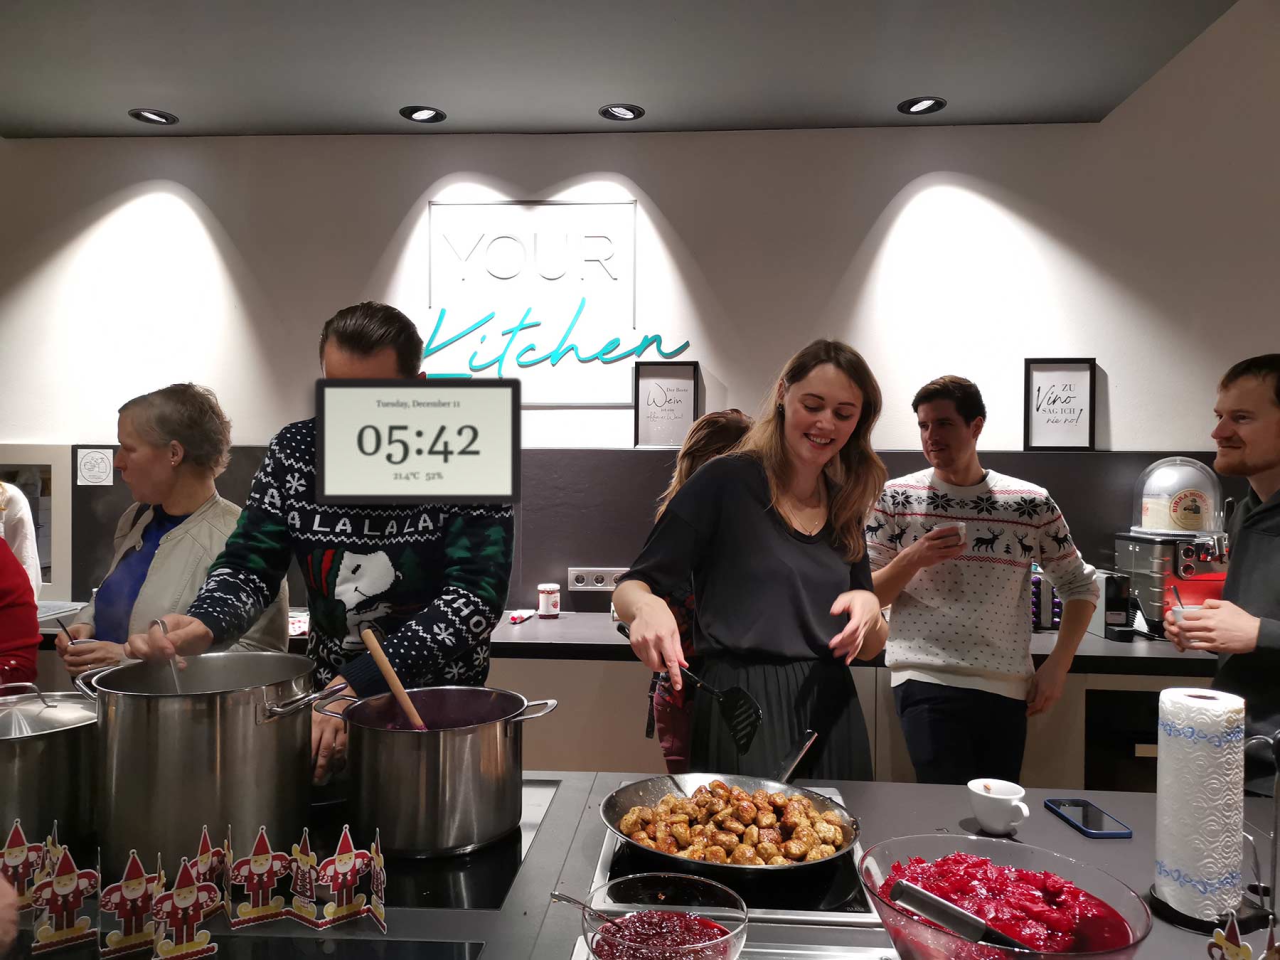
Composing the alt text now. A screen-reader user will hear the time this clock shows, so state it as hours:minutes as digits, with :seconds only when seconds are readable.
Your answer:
5:42
